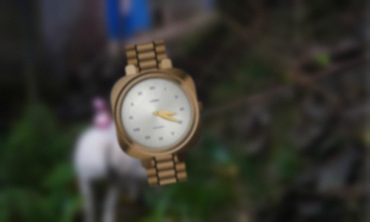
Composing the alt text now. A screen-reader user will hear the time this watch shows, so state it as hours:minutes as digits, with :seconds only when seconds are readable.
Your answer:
3:20
